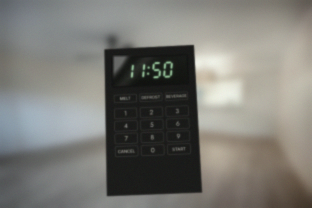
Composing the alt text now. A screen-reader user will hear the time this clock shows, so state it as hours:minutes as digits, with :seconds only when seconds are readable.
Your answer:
11:50
